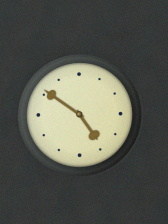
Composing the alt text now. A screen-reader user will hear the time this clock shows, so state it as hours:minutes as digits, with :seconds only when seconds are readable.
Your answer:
4:51
